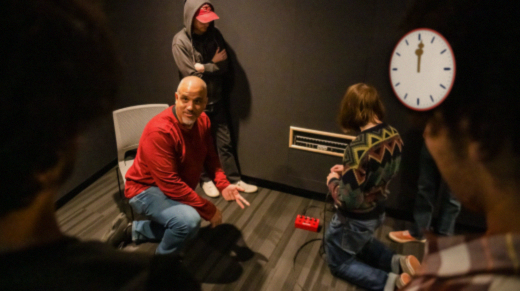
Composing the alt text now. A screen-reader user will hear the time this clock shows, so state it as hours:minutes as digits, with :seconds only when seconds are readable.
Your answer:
12:01
